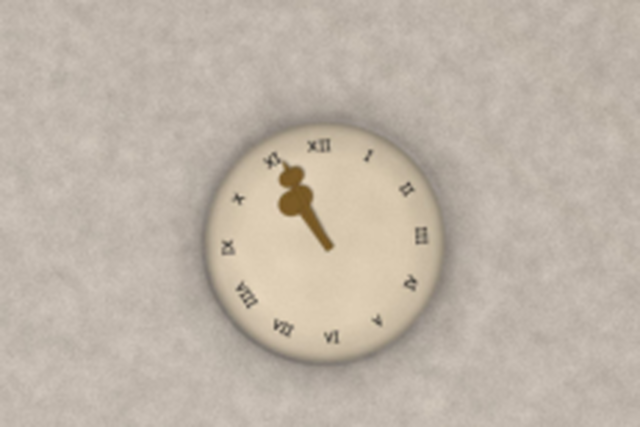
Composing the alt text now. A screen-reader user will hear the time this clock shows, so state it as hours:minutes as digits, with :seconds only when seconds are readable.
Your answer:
10:56
